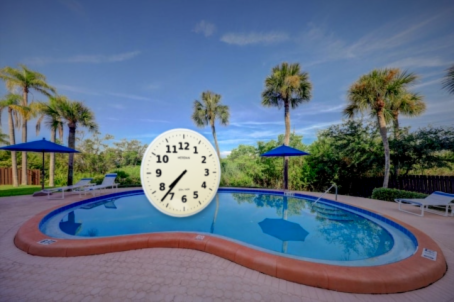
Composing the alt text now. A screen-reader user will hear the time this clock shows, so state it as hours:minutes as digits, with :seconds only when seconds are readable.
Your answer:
7:37
